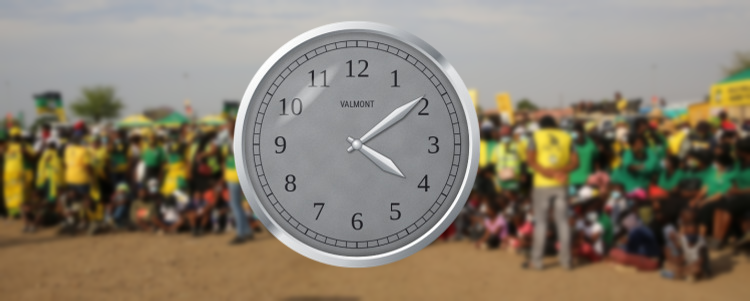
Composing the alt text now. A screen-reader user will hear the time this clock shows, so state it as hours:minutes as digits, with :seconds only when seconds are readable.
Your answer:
4:09
